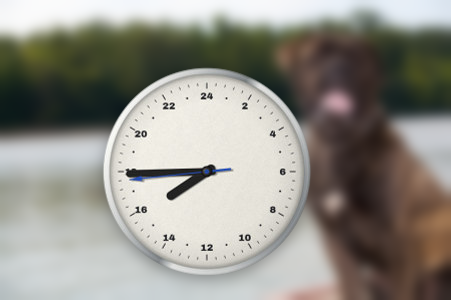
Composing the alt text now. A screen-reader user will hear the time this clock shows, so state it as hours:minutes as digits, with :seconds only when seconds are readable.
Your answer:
15:44:44
